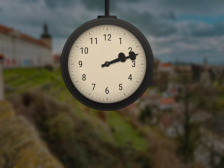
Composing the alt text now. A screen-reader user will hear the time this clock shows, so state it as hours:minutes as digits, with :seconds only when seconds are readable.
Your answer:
2:12
